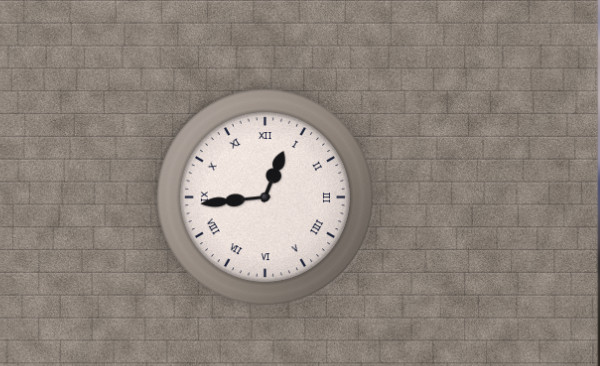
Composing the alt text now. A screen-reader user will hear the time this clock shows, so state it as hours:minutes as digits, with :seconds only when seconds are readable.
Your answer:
12:44
